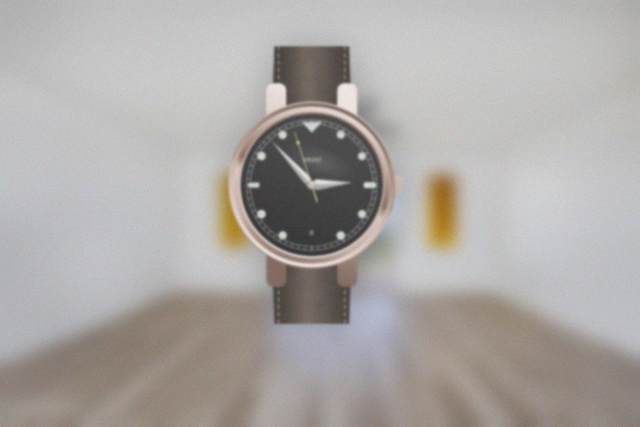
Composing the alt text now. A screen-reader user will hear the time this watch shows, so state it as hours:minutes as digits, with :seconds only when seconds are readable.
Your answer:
2:52:57
